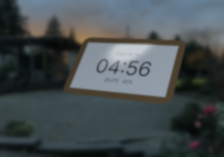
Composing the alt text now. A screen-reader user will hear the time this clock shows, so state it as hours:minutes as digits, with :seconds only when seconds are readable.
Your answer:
4:56
